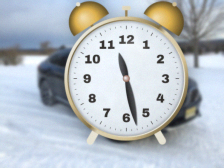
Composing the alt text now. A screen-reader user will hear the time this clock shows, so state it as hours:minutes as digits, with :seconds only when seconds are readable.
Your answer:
11:28
